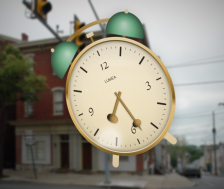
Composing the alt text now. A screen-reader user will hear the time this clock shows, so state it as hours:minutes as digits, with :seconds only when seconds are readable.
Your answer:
7:28
